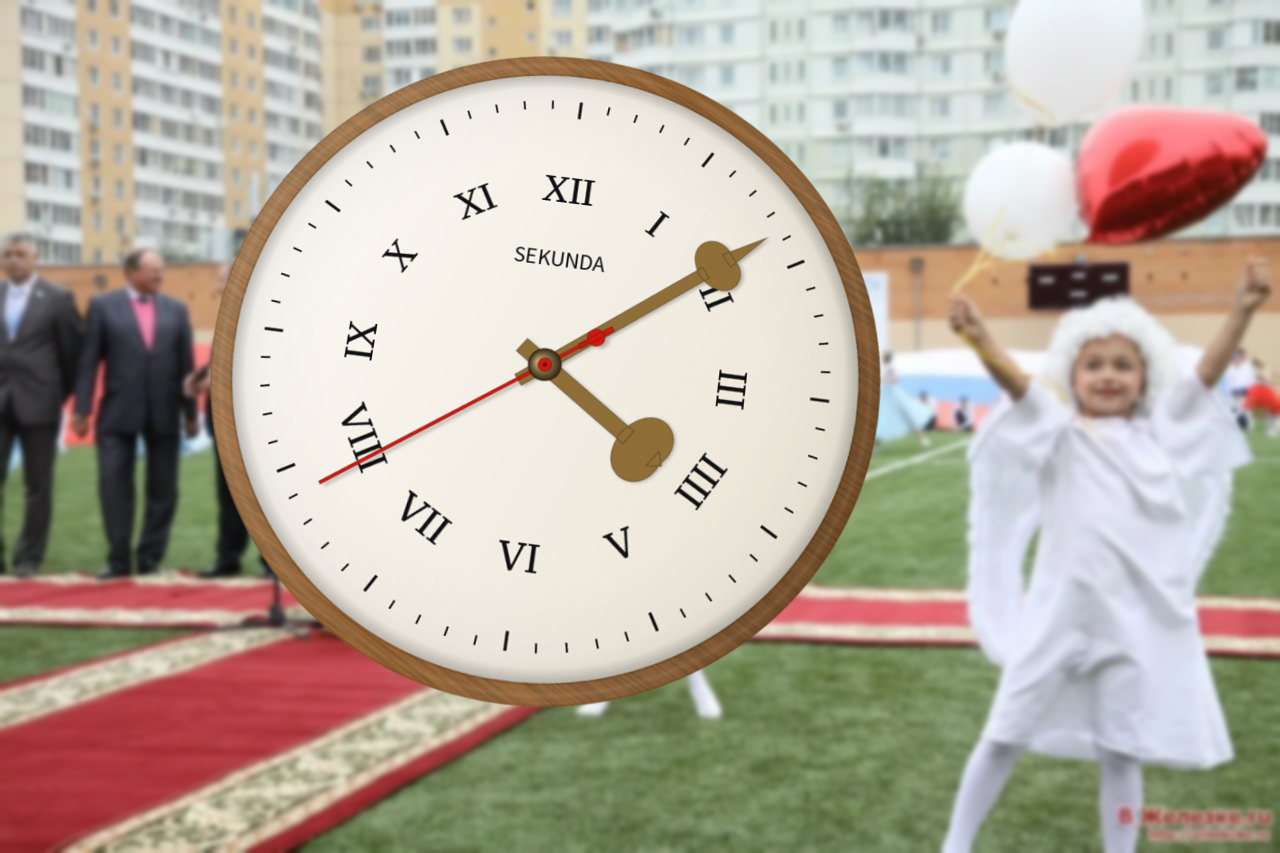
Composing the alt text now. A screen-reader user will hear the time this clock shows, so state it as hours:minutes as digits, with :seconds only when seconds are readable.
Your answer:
4:08:39
